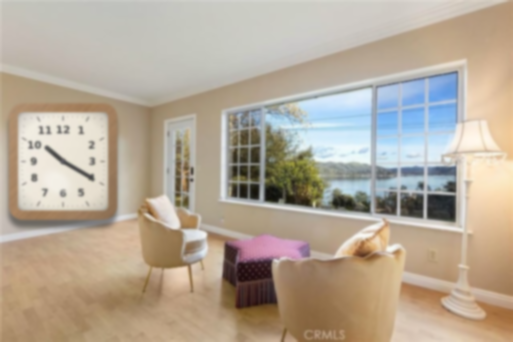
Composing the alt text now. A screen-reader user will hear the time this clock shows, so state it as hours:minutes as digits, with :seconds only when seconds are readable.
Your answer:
10:20
